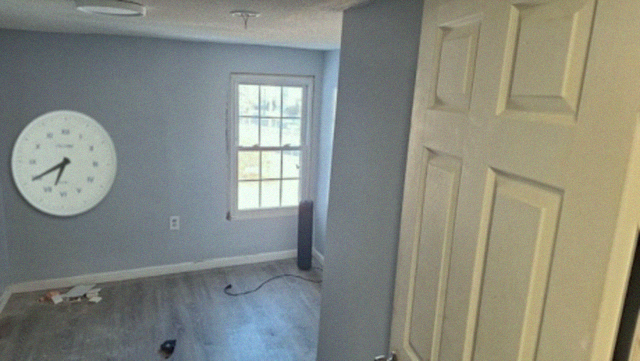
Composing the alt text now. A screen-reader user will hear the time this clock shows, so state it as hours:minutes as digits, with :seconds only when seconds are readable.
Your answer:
6:40
